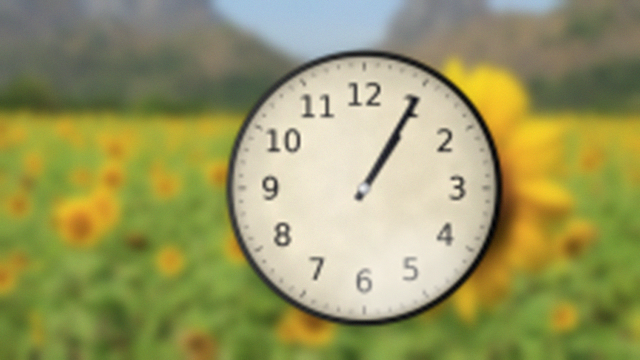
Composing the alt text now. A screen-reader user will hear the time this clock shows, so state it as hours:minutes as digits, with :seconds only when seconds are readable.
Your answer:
1:05
